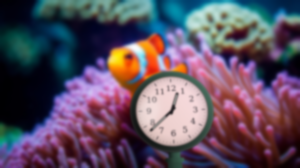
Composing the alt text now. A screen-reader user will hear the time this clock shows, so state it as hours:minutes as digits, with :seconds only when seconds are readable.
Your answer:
12:38
